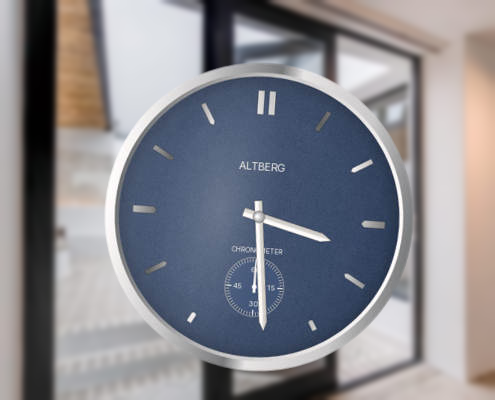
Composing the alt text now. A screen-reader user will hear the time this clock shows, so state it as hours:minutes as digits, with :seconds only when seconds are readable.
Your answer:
3:29
